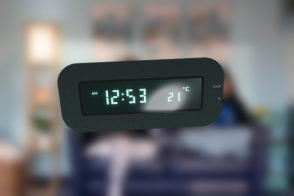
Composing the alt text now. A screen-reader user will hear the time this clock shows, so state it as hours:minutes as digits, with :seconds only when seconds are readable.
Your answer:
12:53
